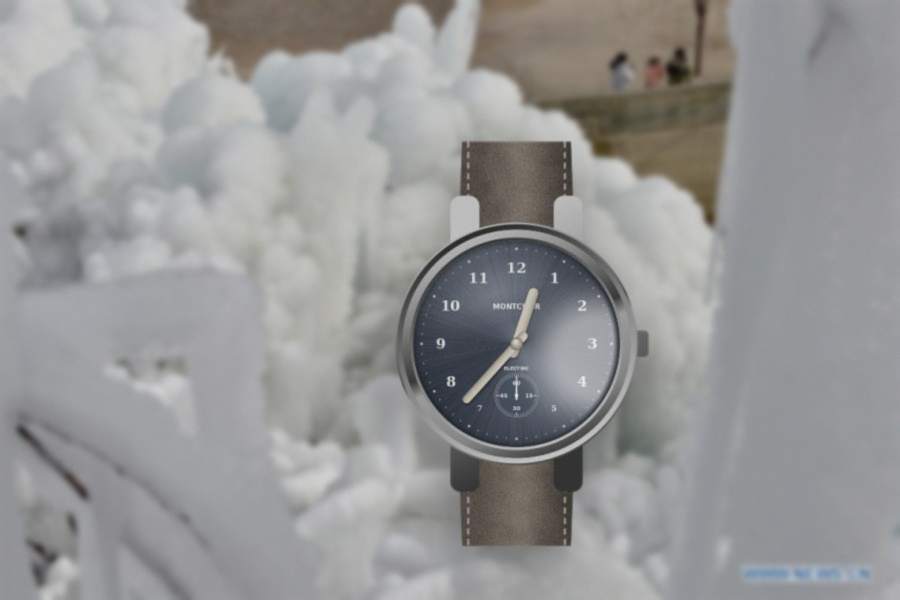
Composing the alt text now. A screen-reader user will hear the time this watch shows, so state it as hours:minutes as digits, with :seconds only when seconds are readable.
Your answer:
12:37
